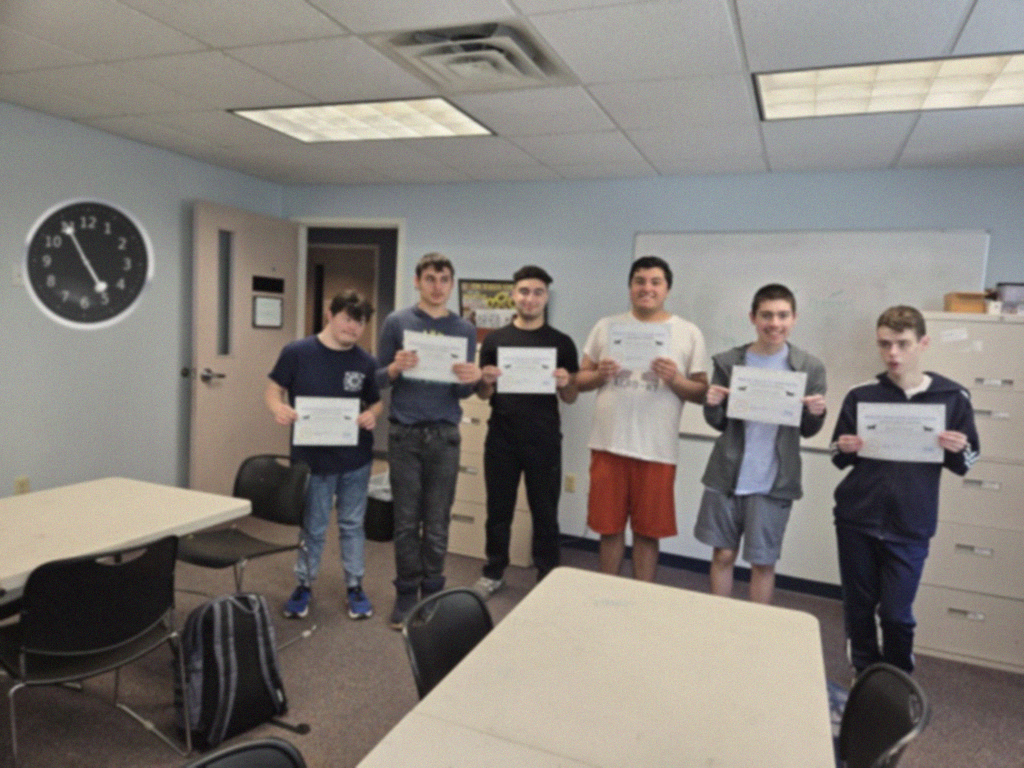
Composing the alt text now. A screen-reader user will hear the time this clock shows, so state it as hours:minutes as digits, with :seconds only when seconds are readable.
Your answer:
4:55
